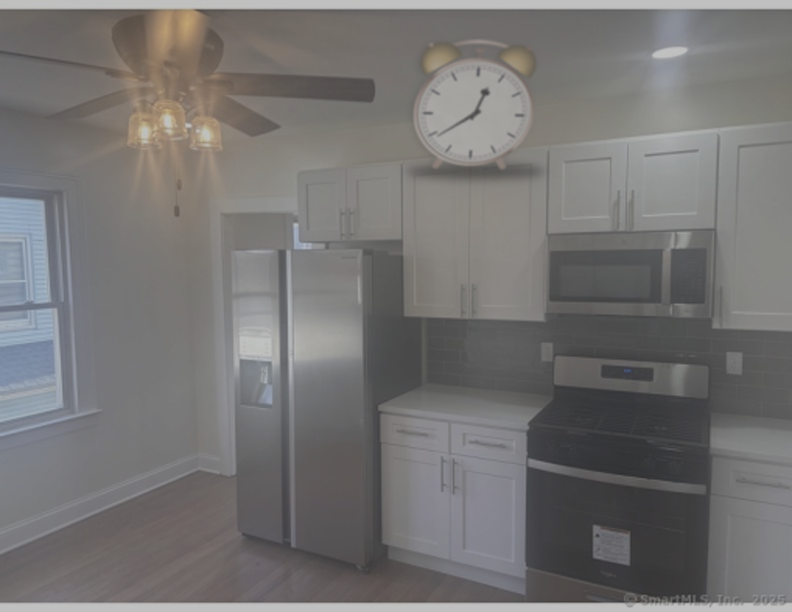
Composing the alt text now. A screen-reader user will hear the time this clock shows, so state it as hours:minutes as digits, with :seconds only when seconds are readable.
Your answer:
12:39
